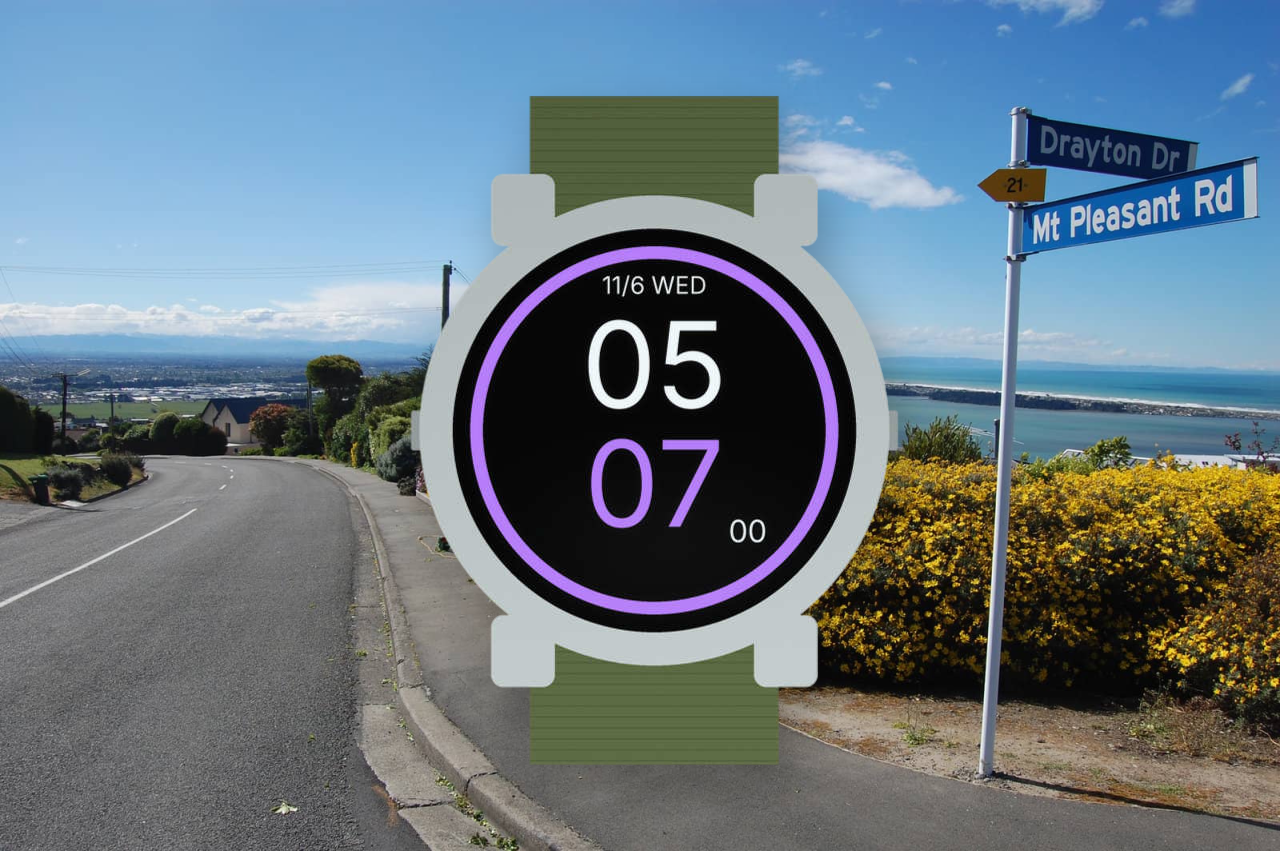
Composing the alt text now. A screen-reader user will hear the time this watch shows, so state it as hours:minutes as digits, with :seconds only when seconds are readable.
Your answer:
5:07:00
